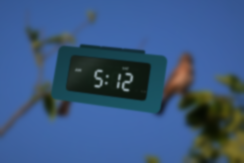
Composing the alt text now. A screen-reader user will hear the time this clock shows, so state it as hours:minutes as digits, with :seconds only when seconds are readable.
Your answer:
5:12
